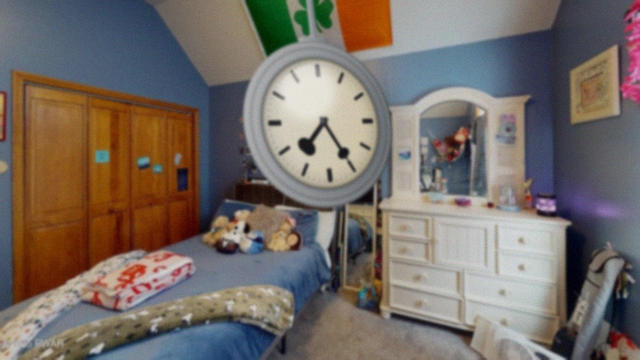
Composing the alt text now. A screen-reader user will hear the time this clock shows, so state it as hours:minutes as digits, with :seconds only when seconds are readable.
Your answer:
7:25
